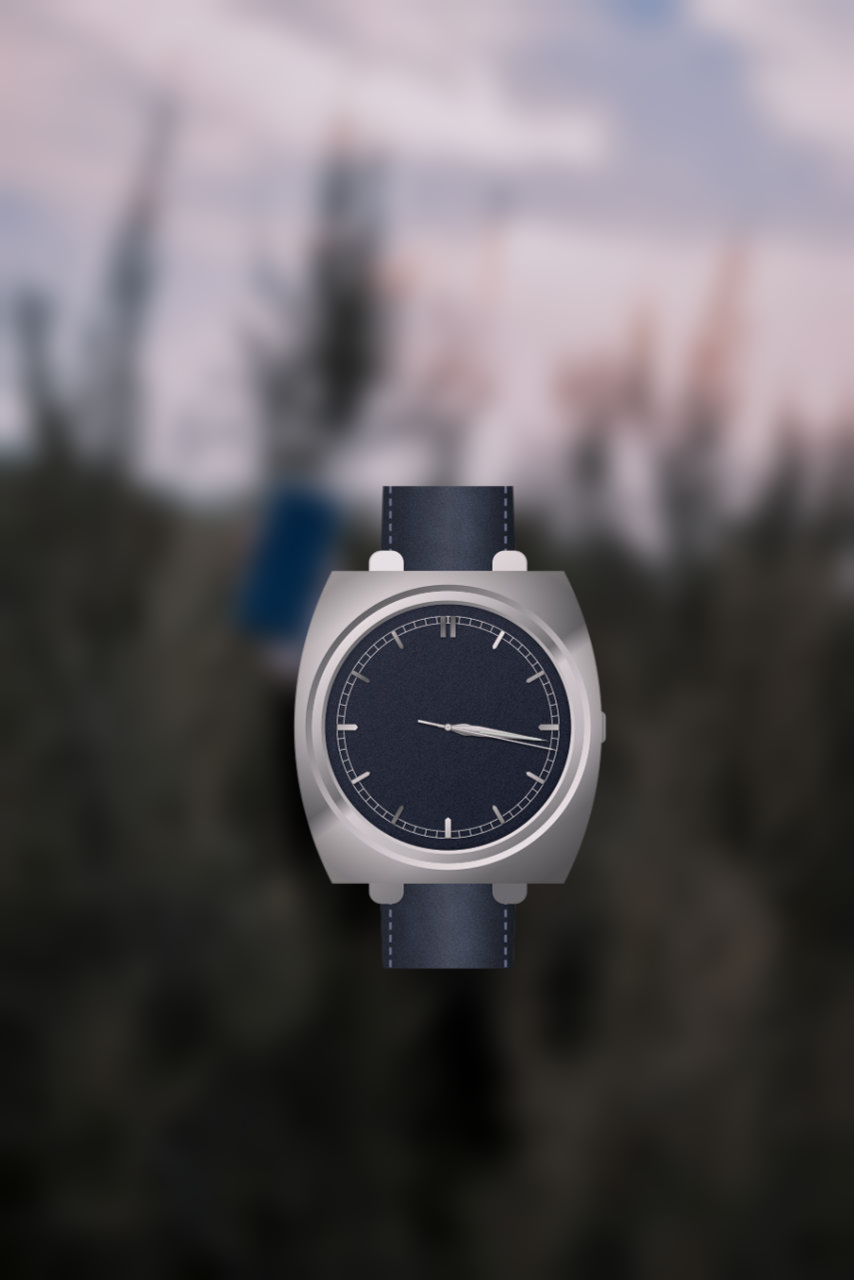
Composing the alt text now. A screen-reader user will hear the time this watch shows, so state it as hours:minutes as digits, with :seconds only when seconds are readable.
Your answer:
3:16:17
